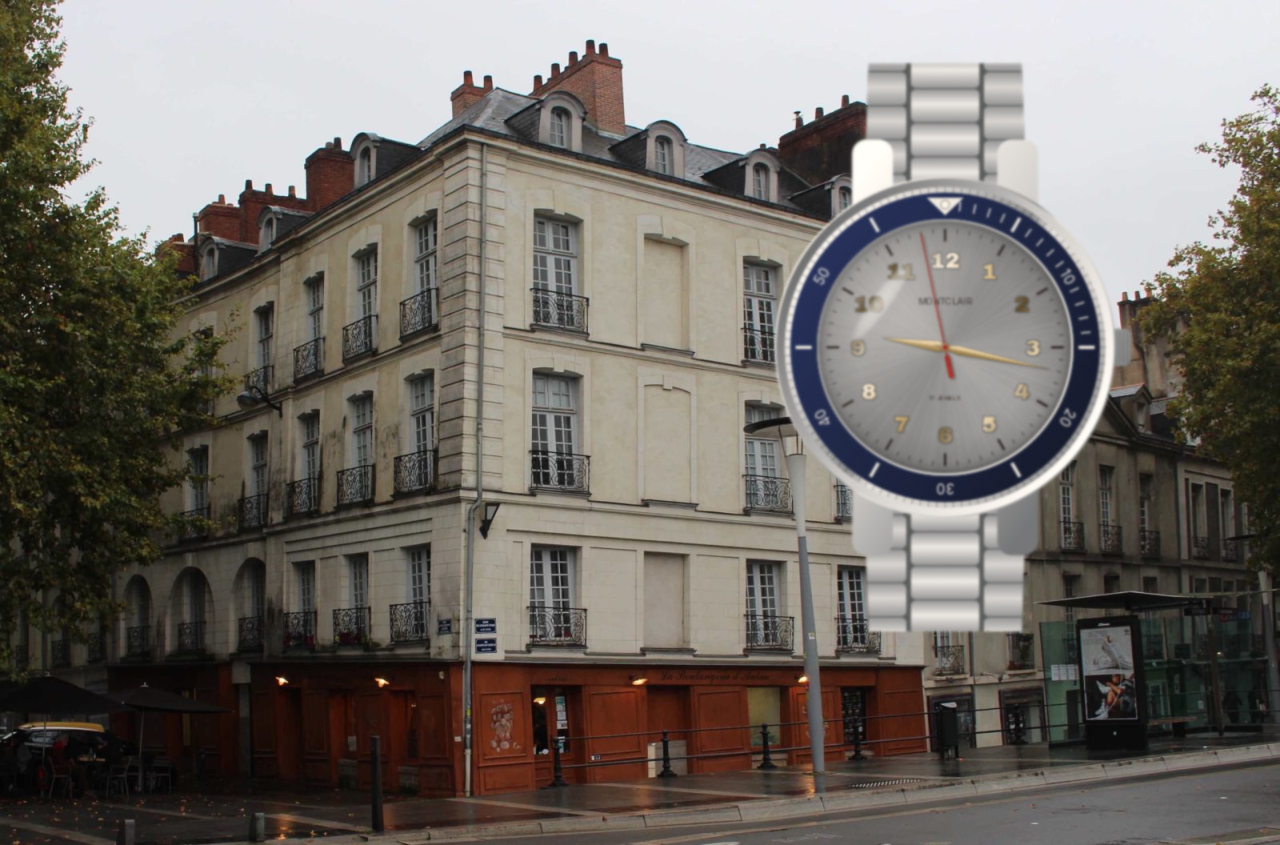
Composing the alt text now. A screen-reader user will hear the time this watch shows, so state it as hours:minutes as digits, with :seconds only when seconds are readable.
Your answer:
9:16:58
